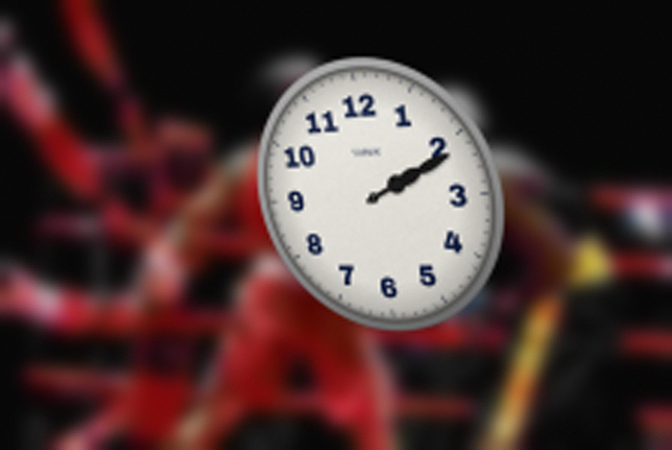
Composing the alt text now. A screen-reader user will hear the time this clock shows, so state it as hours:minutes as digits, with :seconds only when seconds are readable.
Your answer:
2:11
